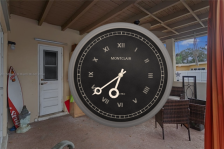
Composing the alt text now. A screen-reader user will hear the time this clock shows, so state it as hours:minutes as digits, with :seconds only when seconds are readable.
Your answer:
6:39
